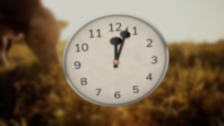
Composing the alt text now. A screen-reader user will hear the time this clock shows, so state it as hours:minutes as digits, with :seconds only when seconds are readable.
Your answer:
12:03
